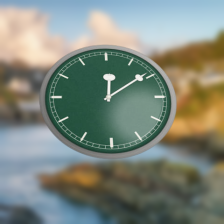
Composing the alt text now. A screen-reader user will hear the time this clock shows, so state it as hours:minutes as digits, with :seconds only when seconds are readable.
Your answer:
12:09
